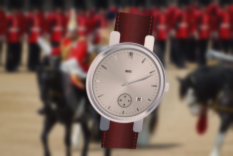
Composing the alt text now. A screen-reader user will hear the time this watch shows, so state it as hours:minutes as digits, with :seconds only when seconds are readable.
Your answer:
2:11
